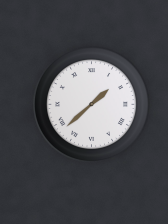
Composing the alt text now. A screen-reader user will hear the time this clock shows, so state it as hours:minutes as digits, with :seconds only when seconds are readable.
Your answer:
1:38
